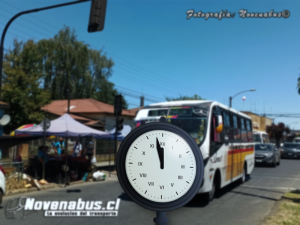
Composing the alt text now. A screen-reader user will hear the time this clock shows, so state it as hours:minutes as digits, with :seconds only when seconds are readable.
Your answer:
11:58
